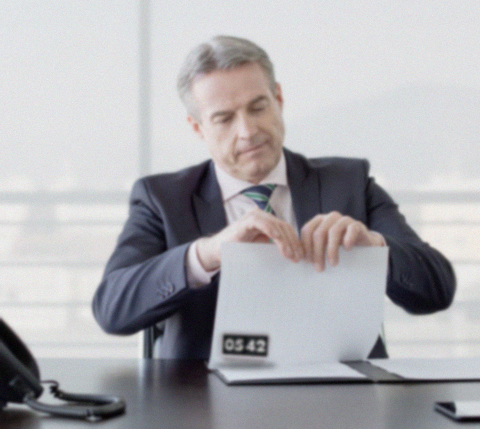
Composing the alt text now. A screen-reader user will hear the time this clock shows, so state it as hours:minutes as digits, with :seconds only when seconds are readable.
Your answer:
5:42
